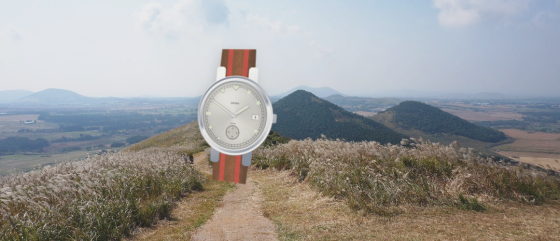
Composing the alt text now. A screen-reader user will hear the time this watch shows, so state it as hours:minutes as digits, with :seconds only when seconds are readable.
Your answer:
1:50
